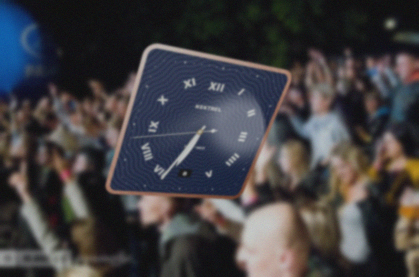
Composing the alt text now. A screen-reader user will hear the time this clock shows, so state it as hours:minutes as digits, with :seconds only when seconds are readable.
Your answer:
6:33:43
